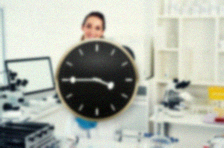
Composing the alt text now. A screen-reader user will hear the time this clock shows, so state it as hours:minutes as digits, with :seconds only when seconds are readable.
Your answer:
3:45
